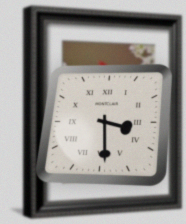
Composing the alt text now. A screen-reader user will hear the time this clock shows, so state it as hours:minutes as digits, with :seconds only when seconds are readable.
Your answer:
3:29
